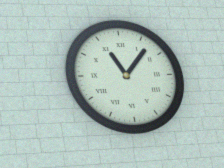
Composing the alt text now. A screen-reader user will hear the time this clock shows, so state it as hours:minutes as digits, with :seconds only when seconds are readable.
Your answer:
11:07
